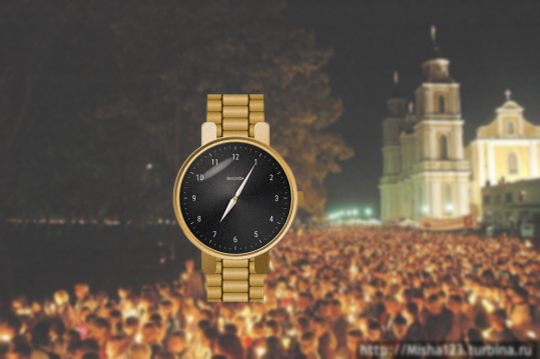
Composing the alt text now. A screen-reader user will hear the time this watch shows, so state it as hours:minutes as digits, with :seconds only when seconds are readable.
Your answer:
7:05
